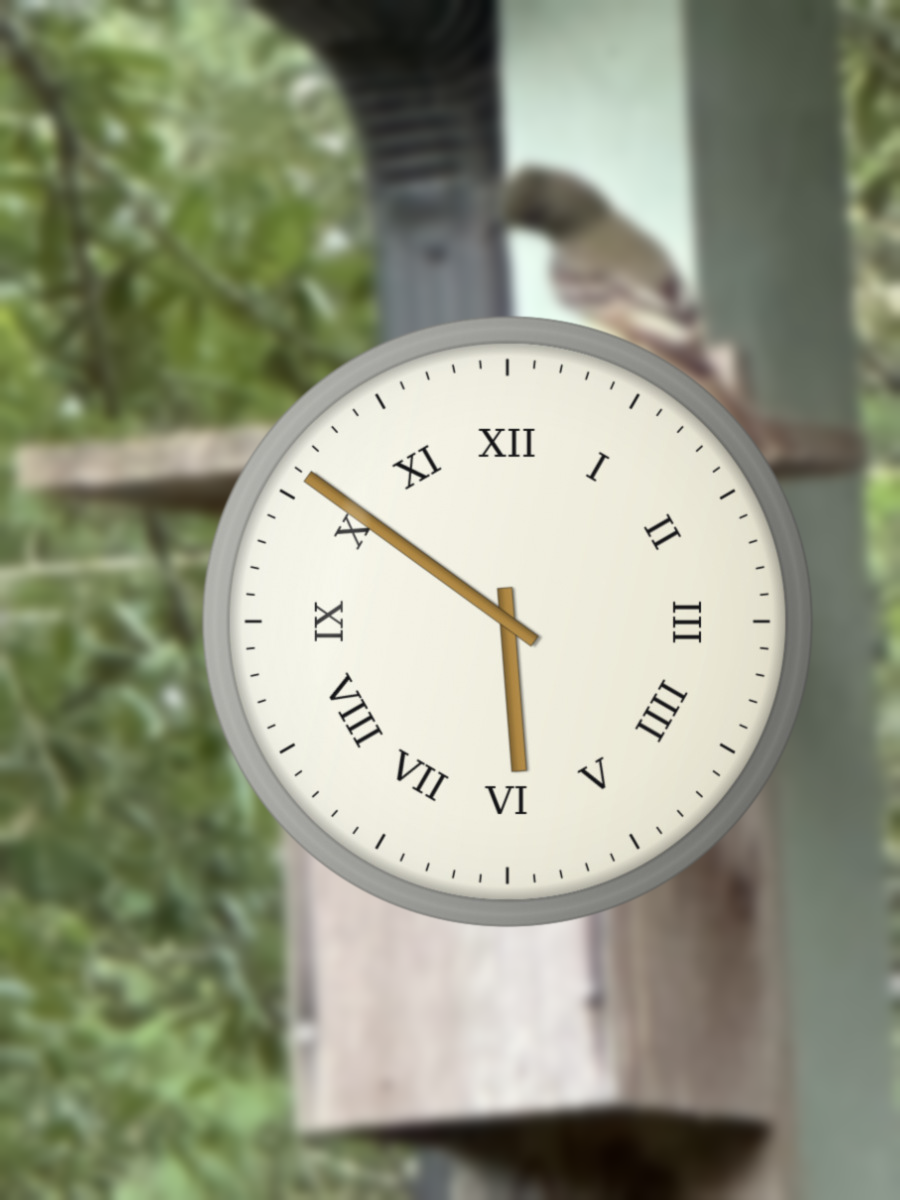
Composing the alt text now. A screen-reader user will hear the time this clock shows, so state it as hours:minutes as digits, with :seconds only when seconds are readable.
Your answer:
5:51
